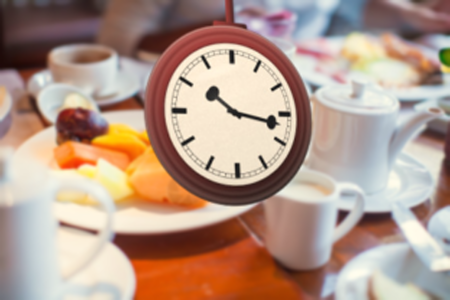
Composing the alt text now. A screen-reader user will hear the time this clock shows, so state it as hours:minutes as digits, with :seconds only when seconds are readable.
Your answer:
10:17
